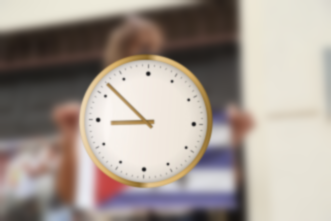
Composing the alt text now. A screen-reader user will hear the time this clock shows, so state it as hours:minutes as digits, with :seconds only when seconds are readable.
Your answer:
8:52
